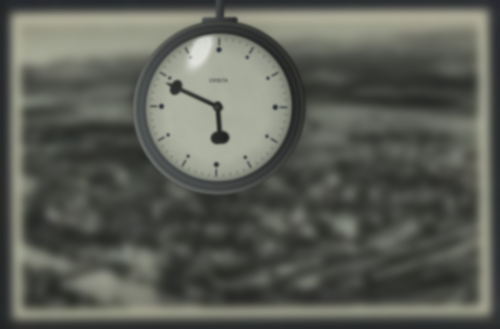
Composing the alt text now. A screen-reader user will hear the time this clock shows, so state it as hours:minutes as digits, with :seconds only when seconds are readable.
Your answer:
5:49
